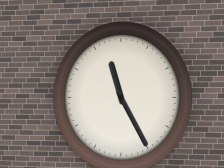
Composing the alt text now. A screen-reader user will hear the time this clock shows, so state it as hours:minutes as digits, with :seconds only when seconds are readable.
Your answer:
11:25
